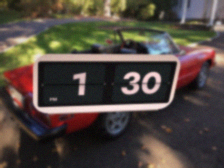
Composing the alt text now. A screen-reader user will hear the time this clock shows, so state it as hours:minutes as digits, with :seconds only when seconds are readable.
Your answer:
1:30
